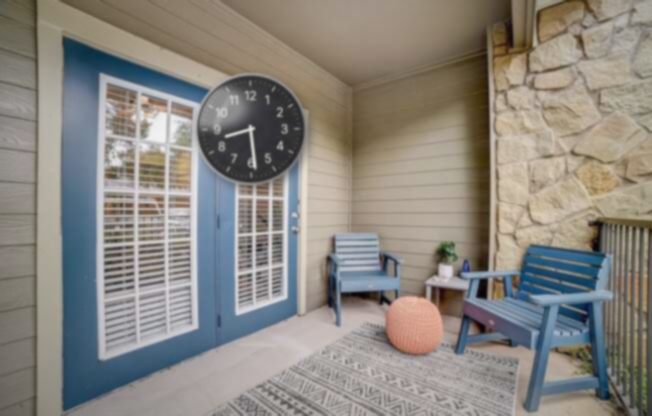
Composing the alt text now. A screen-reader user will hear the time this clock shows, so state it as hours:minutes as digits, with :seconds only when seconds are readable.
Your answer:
8:29
